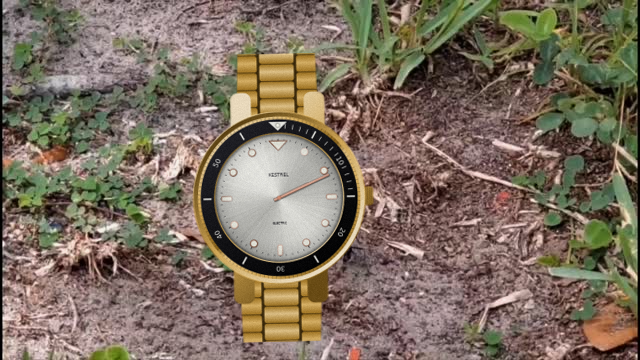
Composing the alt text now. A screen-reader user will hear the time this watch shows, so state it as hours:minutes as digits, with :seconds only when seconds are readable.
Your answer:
2:11
